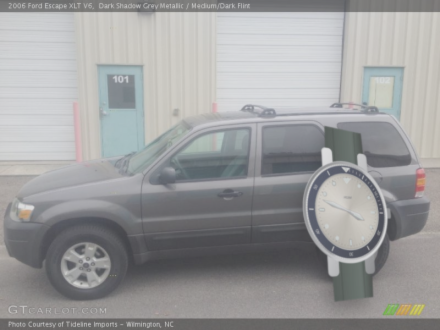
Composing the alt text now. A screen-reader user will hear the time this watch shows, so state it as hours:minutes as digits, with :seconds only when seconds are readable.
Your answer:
3:48
